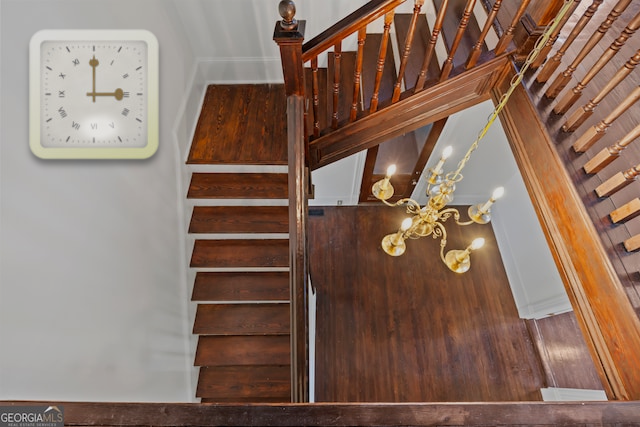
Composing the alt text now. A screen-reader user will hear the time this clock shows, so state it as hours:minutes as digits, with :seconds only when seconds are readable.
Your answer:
3:00
